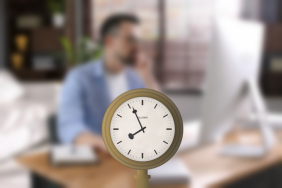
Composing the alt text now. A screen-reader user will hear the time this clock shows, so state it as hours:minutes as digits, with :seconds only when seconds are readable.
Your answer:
7:56
